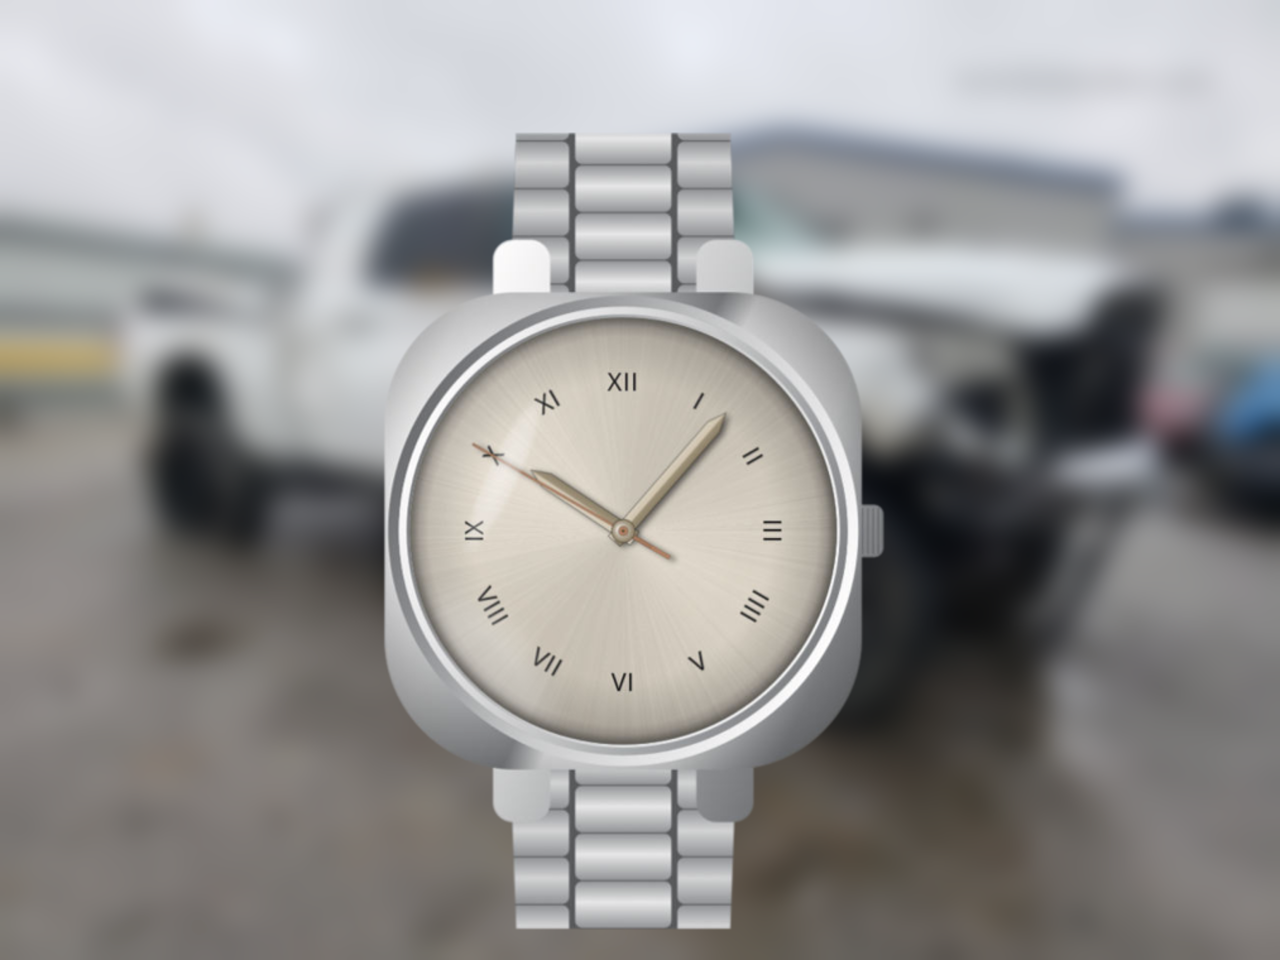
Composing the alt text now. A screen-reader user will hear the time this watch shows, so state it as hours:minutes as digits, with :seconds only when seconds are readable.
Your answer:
10:06:50
